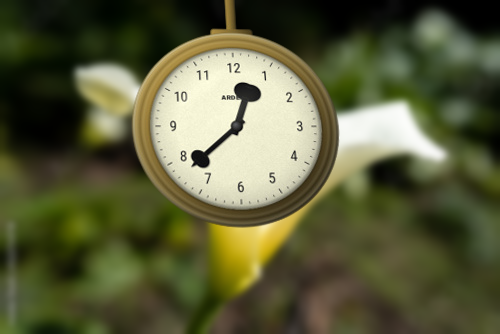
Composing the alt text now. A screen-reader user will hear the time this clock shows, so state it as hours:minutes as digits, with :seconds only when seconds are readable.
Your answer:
12:38
